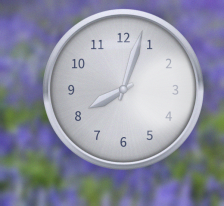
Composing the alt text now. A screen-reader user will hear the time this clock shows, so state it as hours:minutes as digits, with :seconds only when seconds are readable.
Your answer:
8:03
